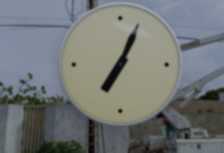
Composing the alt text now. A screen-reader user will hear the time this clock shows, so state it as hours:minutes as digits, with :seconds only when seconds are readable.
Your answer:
7:04
